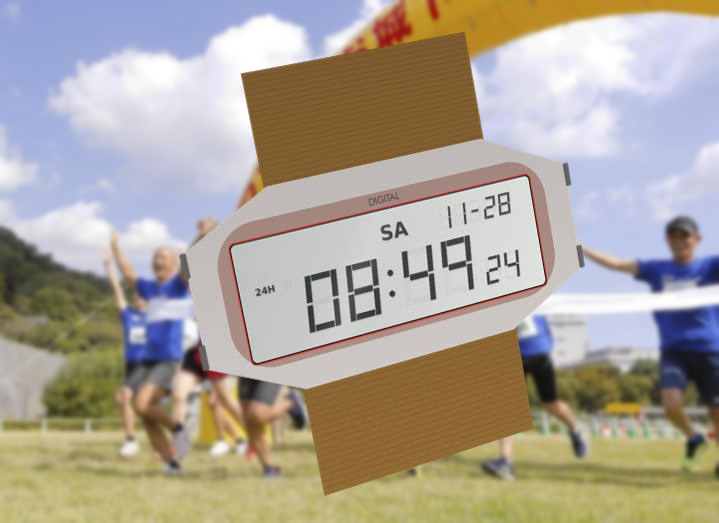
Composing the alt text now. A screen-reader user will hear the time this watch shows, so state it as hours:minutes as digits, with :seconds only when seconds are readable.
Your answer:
8:49:24
